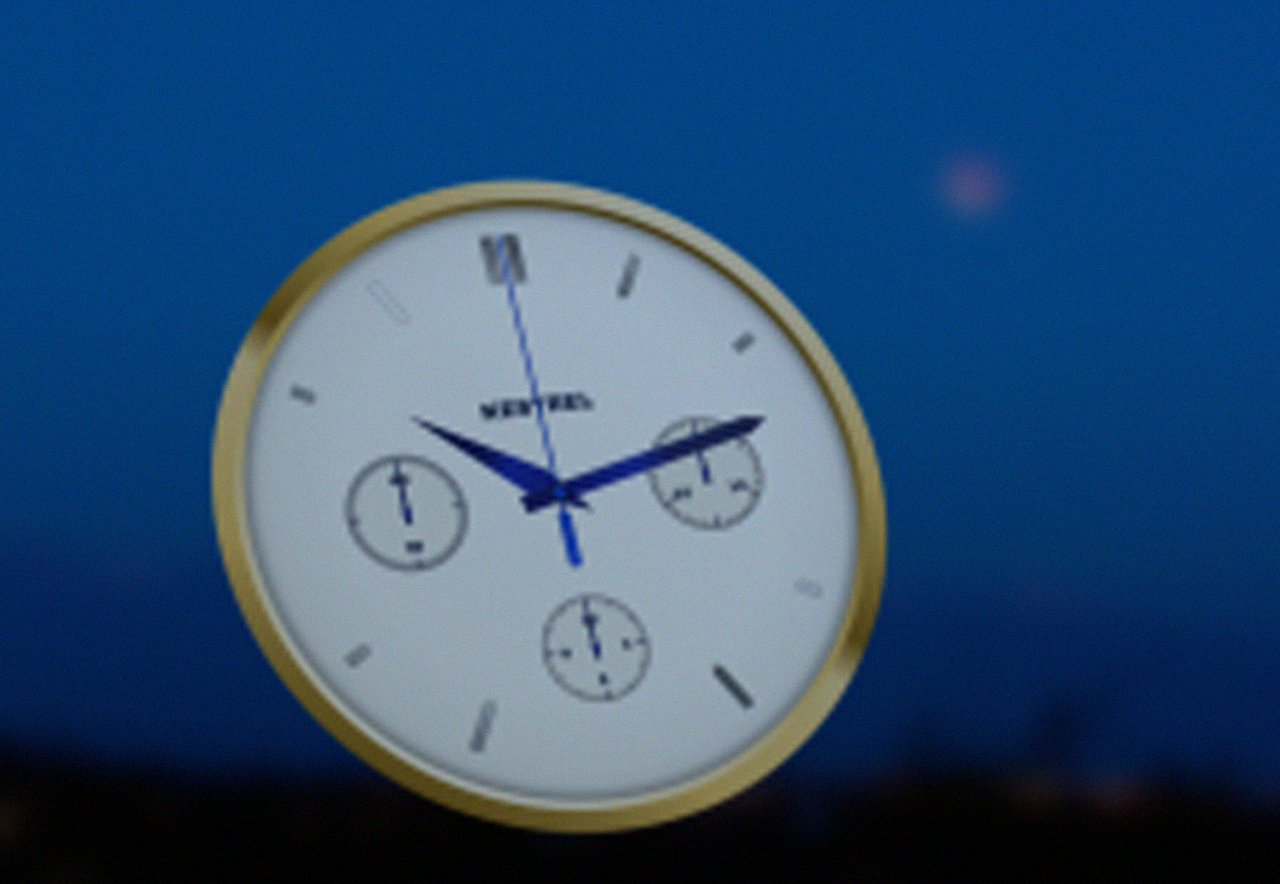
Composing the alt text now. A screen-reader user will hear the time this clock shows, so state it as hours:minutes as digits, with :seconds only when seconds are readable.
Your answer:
10:13
